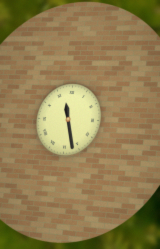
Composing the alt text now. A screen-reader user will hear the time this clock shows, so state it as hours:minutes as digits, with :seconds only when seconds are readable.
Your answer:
11:27
